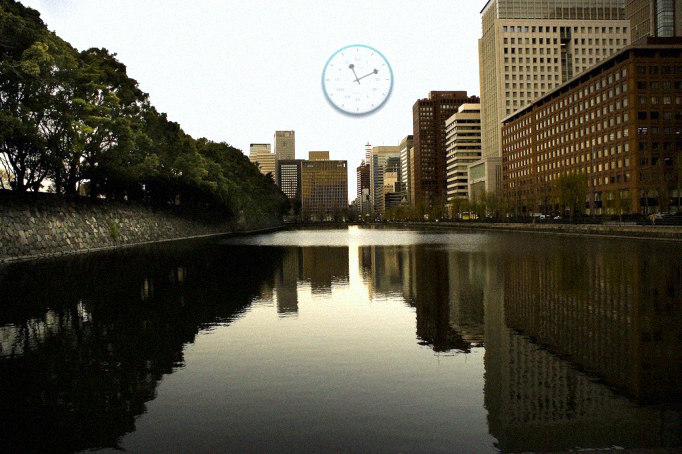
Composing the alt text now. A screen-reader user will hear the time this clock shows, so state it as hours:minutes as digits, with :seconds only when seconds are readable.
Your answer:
11:11
